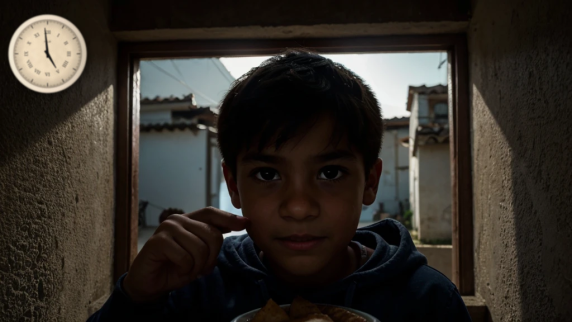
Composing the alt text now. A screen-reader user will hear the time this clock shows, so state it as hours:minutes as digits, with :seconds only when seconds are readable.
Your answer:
4:59
